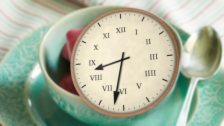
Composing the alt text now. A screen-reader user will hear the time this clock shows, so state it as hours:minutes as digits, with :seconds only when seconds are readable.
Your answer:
8:32
